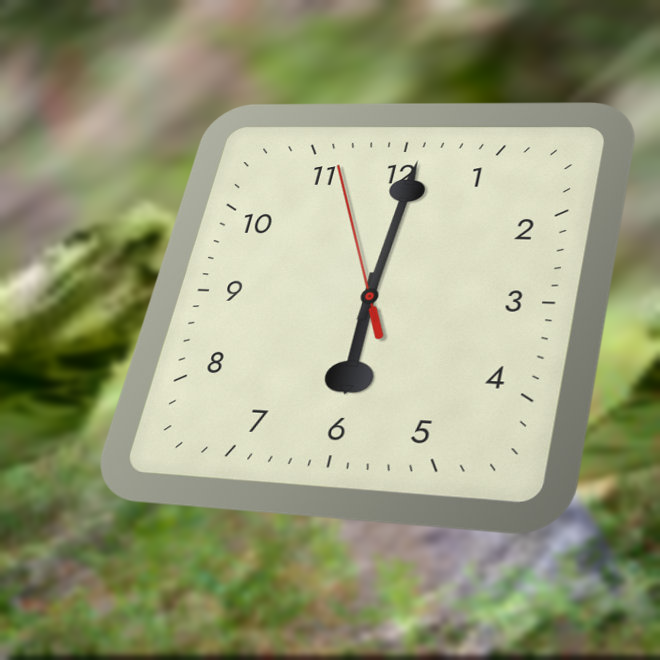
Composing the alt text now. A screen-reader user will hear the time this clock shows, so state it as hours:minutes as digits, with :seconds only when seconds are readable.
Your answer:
6:00:56
